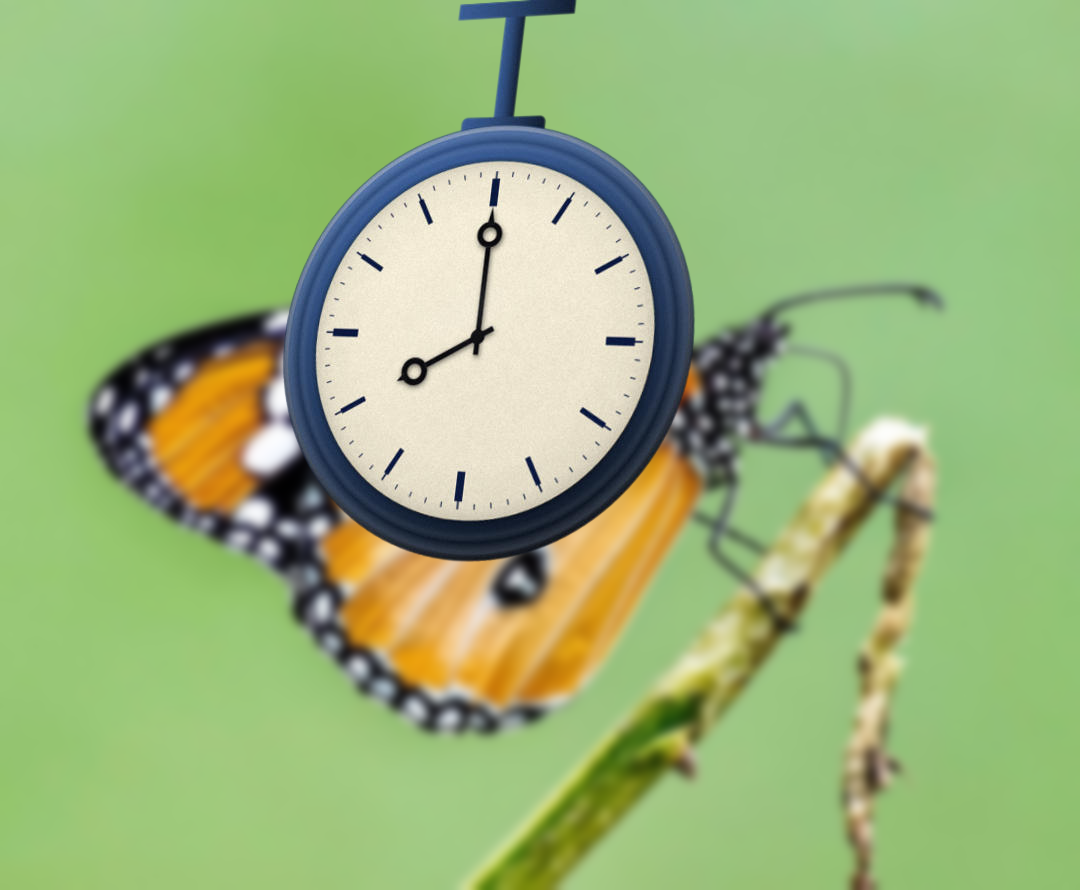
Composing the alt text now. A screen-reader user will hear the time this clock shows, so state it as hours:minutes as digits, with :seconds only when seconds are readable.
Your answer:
8:00
